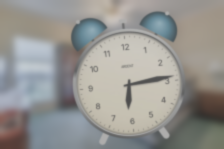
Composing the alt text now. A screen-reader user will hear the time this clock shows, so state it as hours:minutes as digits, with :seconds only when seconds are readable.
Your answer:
6:14
